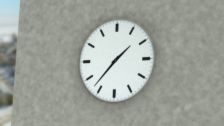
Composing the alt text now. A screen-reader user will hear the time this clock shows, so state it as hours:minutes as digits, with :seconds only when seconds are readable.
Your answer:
1:37
